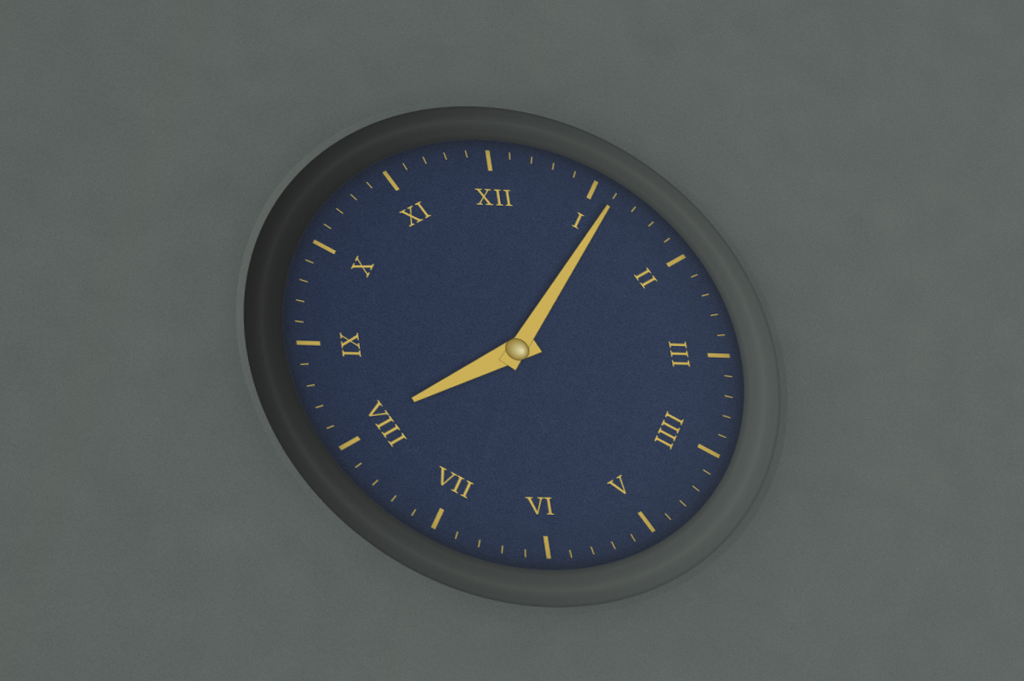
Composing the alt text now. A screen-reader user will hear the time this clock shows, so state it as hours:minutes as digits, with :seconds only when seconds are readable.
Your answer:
8:06
